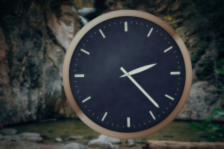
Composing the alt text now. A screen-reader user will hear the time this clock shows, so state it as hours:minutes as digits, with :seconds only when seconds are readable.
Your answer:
2:23
